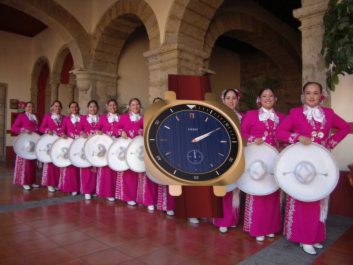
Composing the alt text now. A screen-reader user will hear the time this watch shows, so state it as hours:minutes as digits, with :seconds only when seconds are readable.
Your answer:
2:10
